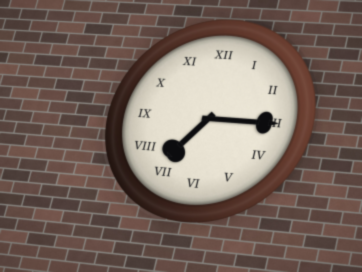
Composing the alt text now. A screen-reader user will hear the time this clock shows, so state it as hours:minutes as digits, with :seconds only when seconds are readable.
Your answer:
7:15
